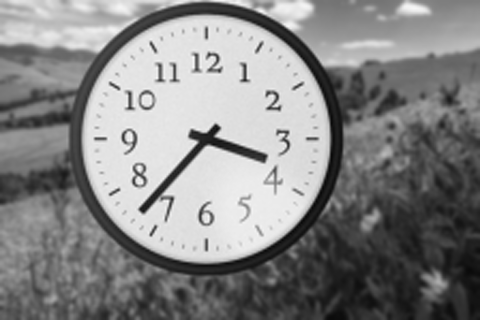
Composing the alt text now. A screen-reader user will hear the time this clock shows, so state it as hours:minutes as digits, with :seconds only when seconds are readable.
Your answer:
3:37
